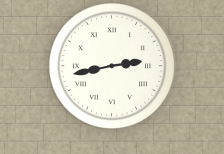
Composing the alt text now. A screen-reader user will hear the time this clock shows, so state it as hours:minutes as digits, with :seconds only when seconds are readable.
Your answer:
2:43
